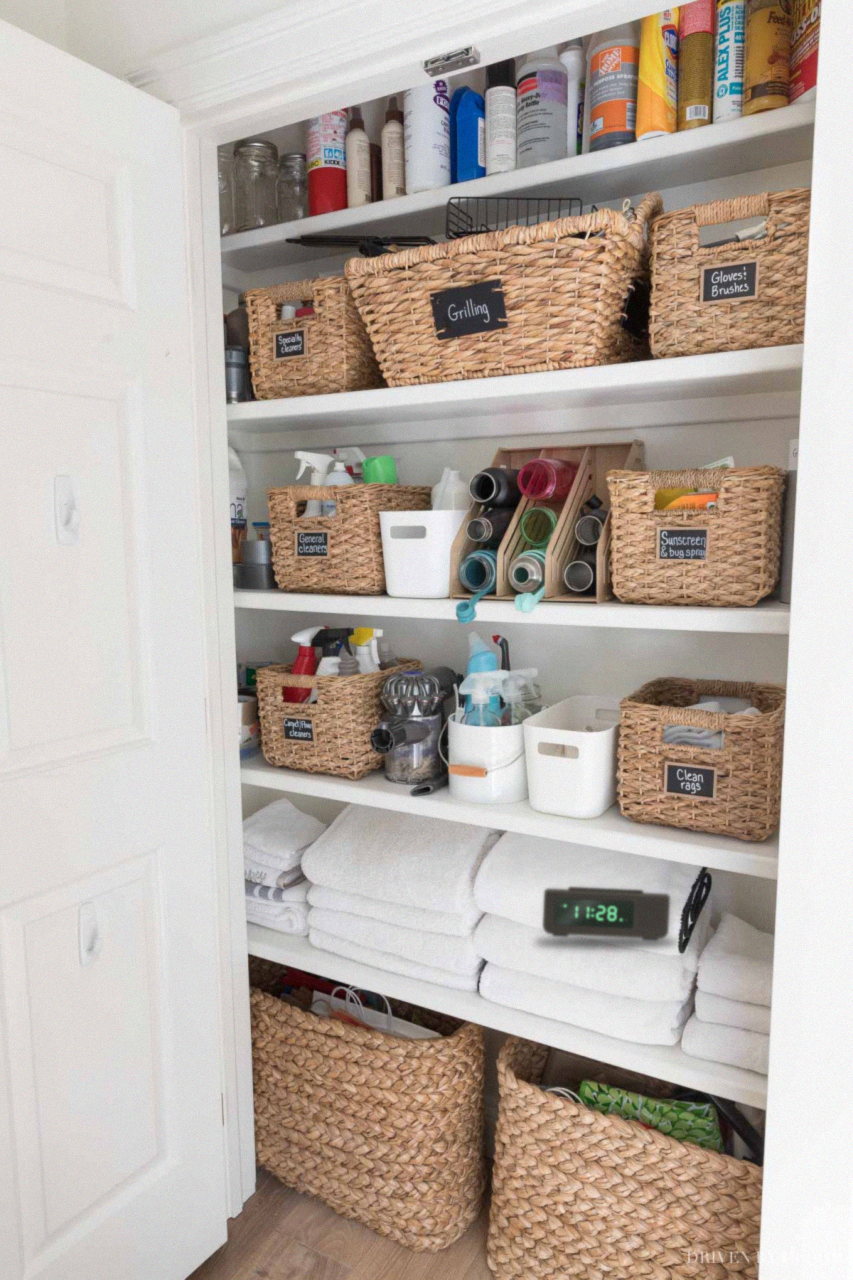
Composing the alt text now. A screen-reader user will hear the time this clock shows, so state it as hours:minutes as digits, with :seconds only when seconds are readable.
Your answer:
11:28
